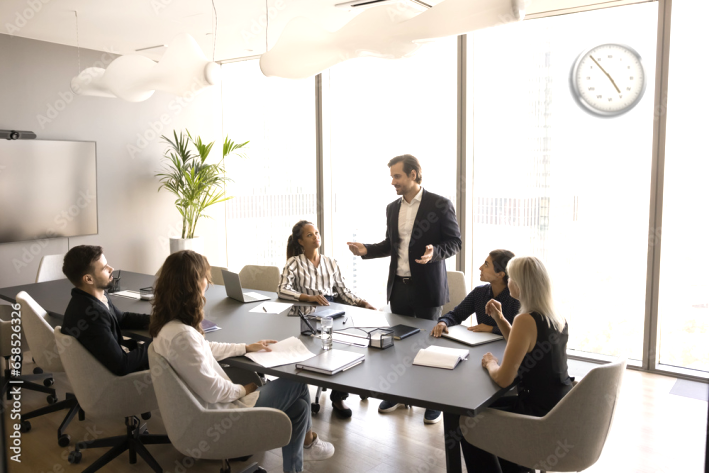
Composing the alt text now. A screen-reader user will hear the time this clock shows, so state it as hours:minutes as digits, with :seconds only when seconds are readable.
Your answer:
4:53
